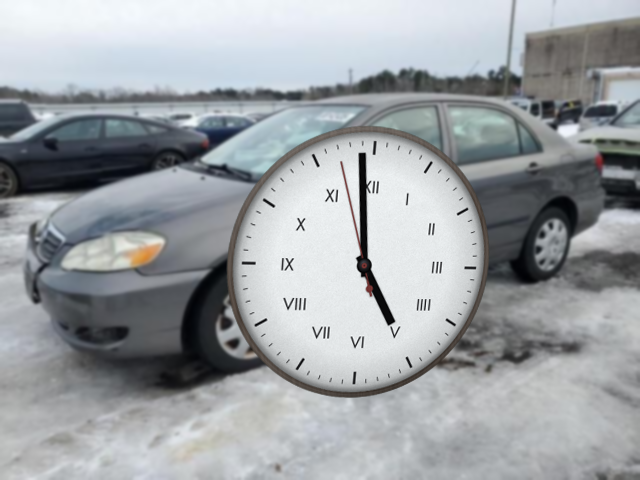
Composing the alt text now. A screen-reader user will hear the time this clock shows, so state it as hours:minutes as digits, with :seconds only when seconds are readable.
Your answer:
4:58:57
